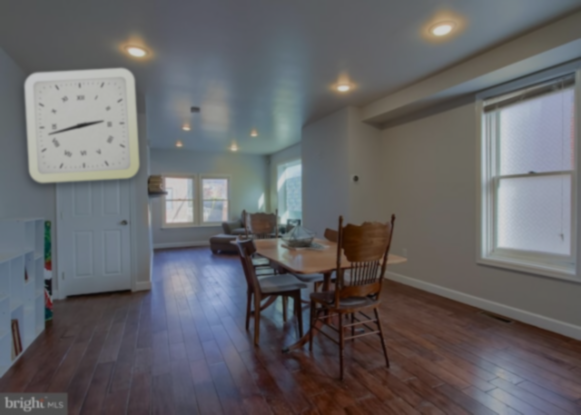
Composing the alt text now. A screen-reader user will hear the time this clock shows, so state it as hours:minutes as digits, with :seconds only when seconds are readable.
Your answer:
2:43
